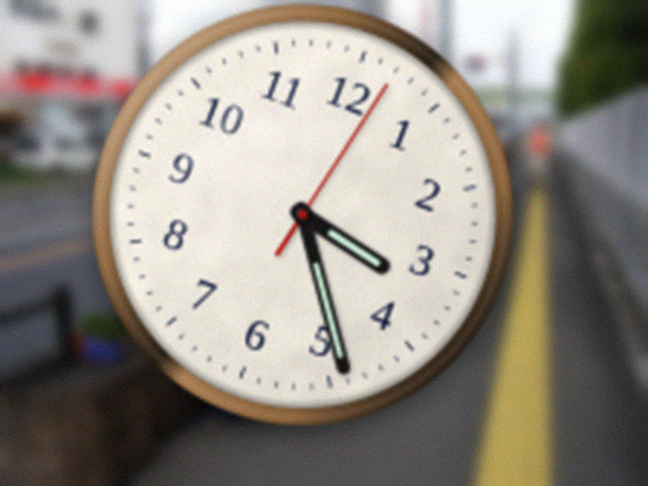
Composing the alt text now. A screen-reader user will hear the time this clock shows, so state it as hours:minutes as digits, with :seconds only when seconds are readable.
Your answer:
3:24:02
